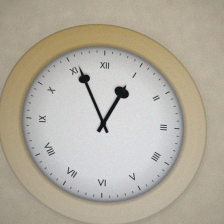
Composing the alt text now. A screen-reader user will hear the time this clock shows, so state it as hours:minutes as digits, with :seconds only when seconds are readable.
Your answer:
12:56
